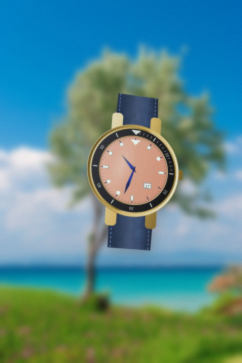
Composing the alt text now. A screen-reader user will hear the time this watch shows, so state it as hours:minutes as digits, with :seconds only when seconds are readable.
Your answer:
10:33
